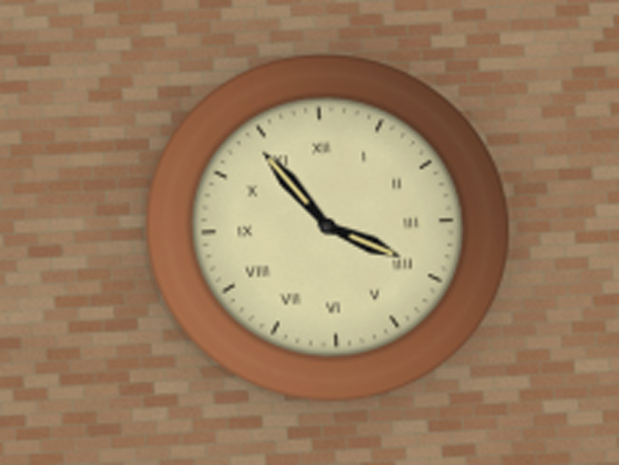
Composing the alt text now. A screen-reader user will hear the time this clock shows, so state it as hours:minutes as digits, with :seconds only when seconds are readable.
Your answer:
3:54
